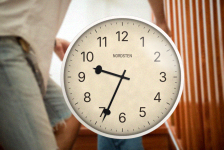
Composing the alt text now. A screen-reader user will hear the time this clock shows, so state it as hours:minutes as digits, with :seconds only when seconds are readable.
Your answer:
9:34
